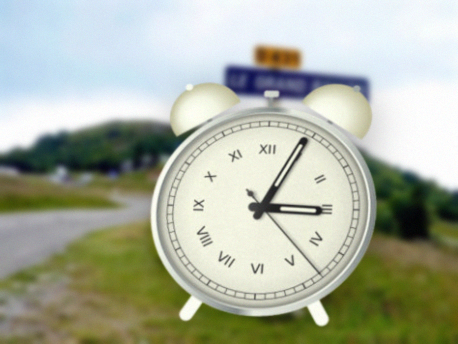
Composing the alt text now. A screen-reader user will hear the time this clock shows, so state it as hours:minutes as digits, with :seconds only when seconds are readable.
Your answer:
3:04:23
